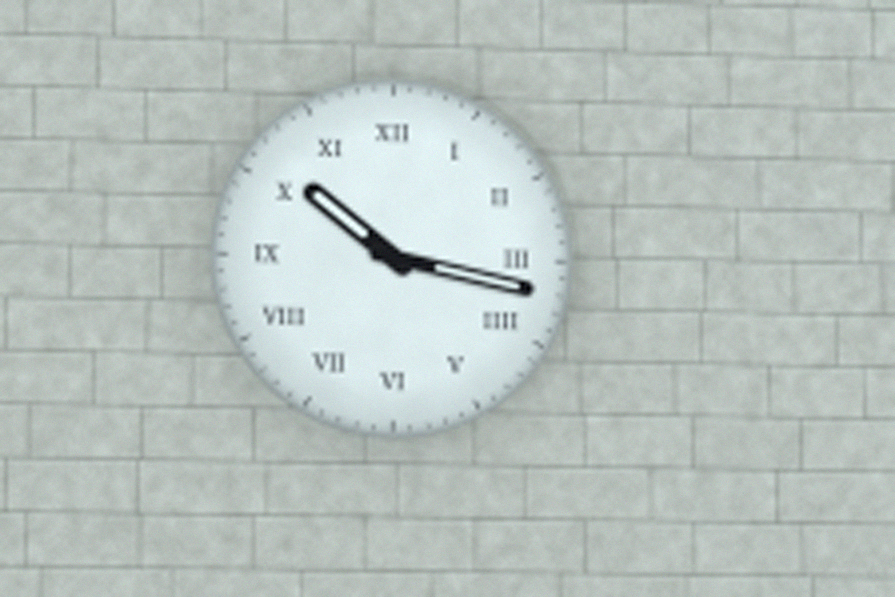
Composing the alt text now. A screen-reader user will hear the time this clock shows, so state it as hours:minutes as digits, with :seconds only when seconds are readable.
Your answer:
10:17
